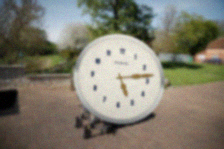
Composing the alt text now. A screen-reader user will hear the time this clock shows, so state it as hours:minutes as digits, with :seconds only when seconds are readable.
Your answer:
5:13
